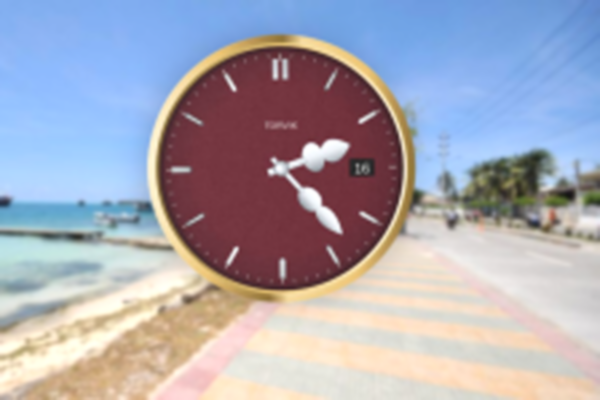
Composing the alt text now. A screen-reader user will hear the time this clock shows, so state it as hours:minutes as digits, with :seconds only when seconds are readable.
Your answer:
2:23
